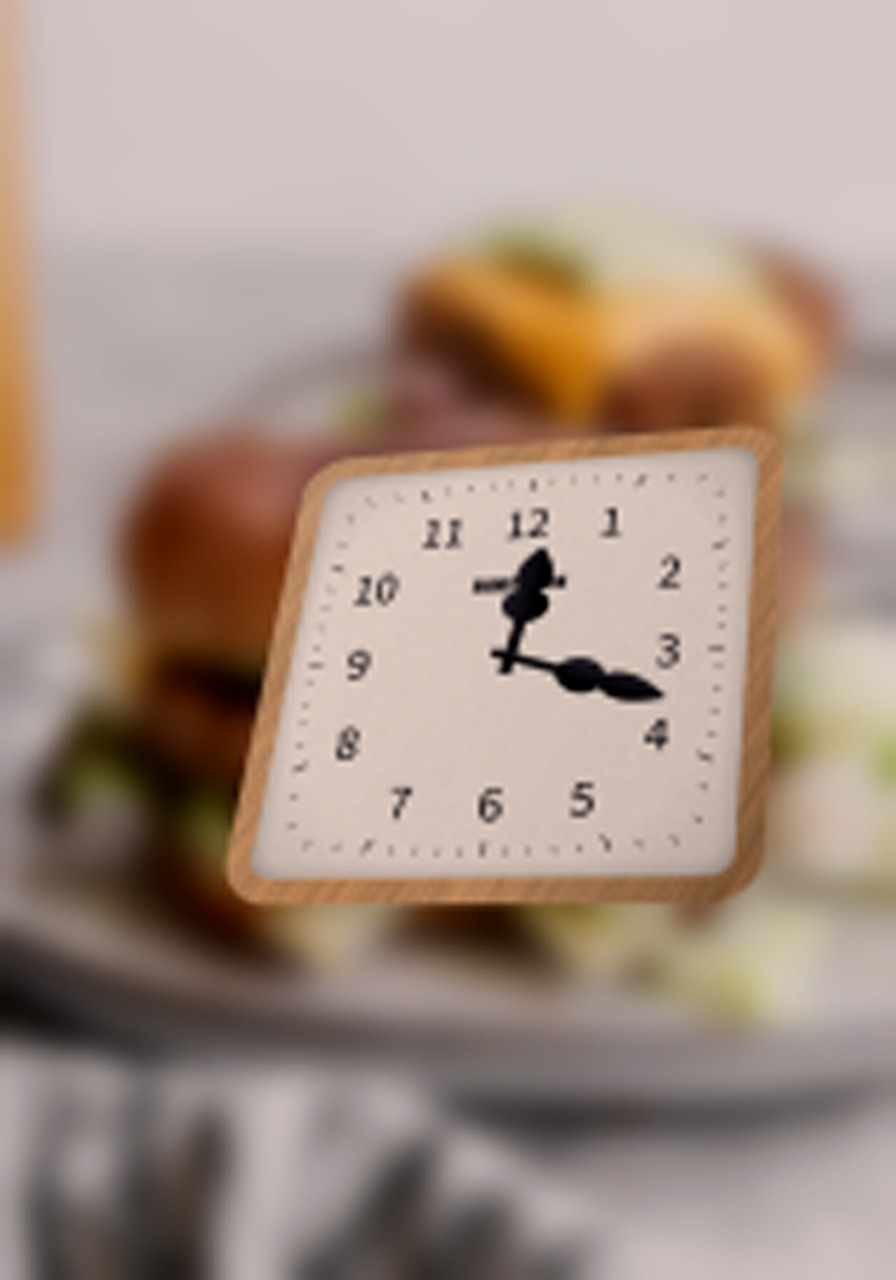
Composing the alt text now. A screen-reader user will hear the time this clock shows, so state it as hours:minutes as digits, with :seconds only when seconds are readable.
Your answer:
12:18
